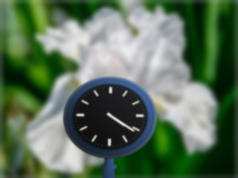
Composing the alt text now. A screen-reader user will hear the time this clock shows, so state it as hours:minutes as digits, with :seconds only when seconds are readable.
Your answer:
4:21
